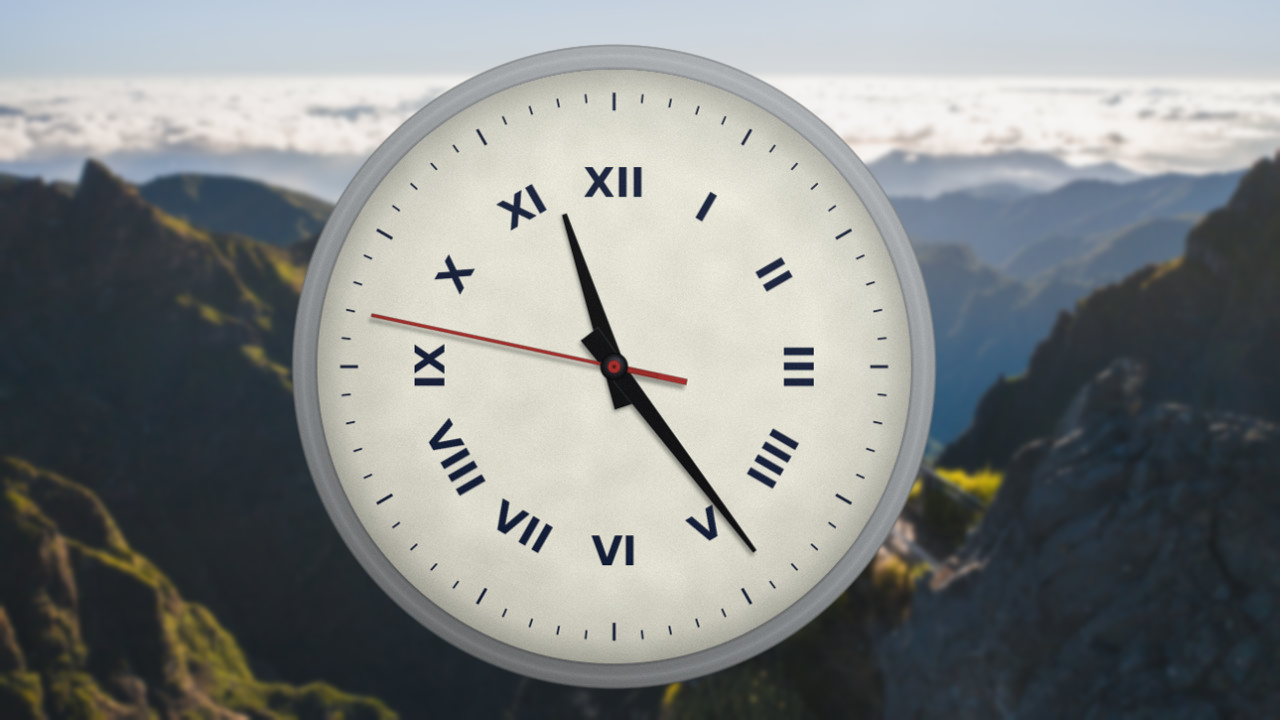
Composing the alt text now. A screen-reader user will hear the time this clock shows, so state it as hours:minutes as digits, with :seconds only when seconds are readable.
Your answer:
11:23:47
